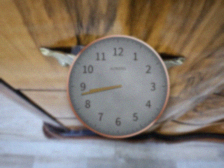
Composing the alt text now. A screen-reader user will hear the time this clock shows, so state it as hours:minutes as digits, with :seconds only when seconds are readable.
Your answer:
8:43
